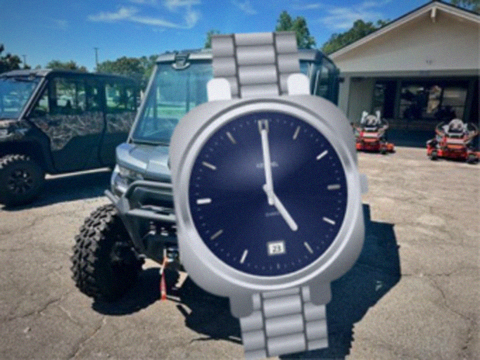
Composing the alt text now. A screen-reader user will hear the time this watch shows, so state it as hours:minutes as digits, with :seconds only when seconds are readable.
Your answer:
5:00
